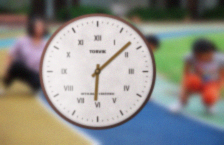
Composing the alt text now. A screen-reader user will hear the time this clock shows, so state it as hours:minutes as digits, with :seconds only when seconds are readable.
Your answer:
6:08
